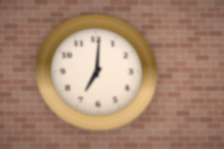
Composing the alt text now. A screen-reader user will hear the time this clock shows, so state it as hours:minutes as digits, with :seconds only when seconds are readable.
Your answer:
7:01
